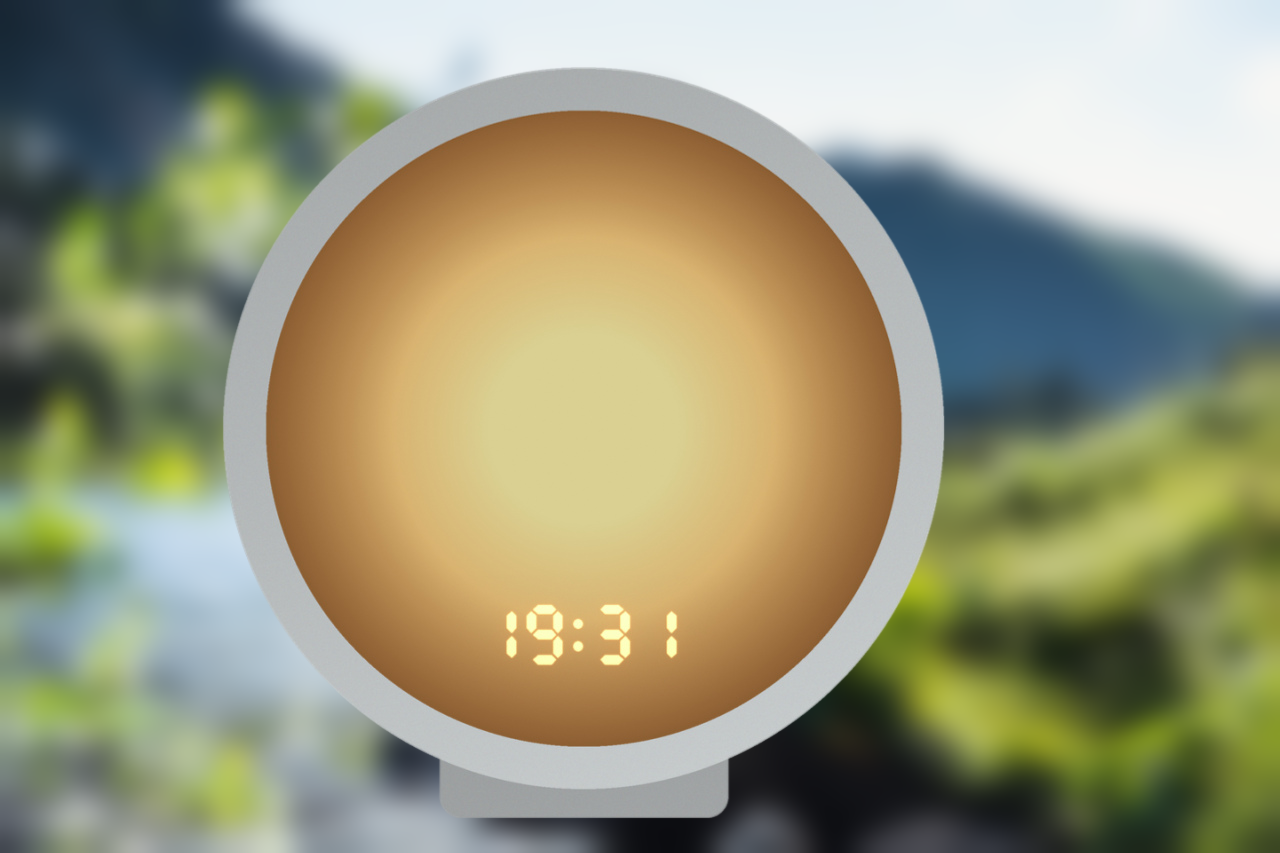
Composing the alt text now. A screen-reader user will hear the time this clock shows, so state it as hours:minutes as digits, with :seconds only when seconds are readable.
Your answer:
19:31
